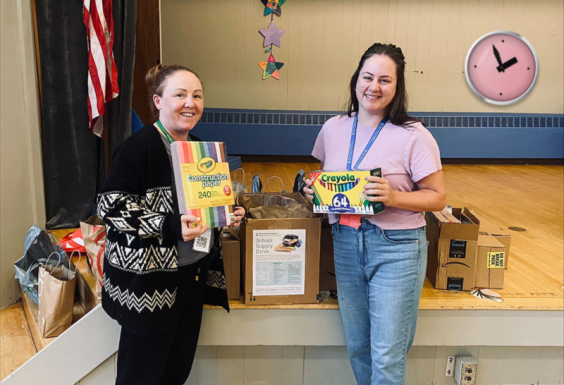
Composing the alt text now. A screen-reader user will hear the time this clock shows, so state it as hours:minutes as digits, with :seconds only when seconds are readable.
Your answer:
1:56
